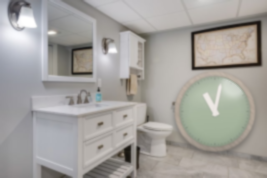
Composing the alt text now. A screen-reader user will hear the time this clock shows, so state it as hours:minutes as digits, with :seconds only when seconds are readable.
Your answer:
11:02
